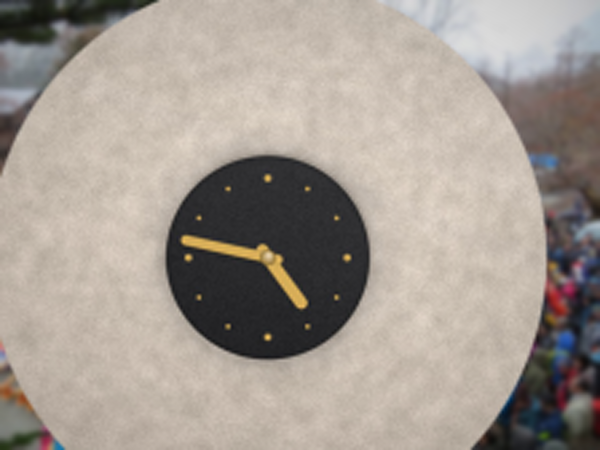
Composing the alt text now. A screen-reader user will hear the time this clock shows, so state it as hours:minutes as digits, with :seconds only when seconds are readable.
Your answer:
4:47
